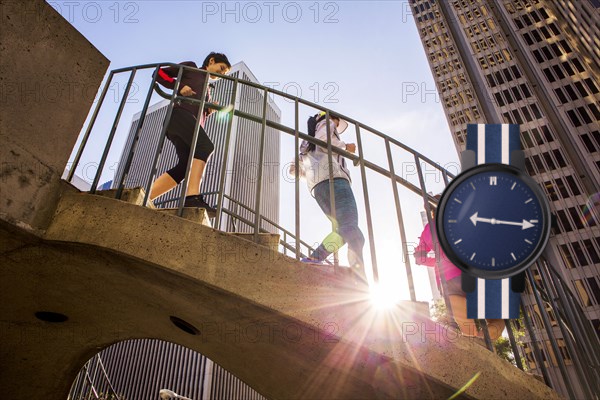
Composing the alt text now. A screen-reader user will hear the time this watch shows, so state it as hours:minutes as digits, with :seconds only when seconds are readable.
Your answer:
9:16
